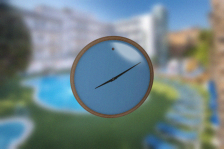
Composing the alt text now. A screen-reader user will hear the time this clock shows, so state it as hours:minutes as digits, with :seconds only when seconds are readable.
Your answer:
8:10
